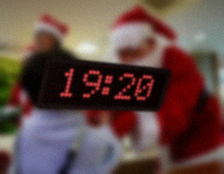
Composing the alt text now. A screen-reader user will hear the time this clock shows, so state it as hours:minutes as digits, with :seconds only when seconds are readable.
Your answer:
19:20
